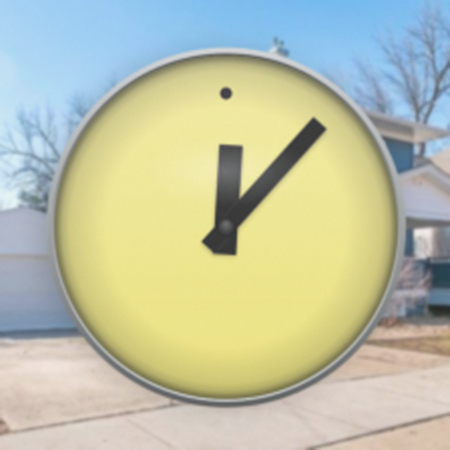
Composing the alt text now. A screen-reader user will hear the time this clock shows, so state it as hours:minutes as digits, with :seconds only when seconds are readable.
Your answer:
12:07
